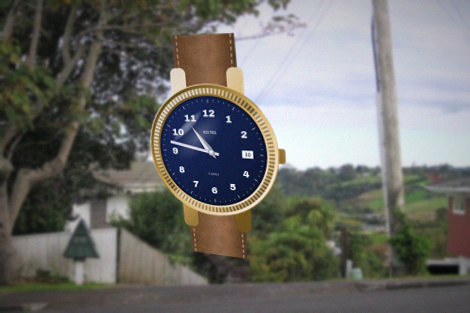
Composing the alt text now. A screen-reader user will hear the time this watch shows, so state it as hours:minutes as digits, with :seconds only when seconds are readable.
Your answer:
10:47
